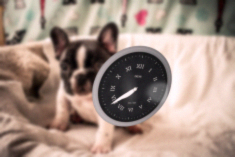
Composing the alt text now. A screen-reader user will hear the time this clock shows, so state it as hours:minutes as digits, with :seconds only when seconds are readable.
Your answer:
7:39
